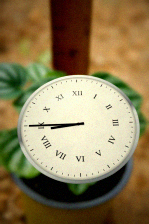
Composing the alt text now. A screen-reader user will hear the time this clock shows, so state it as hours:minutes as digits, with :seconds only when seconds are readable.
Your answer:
8:45
